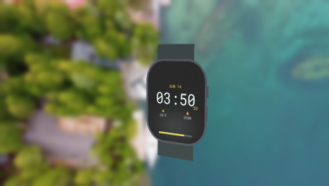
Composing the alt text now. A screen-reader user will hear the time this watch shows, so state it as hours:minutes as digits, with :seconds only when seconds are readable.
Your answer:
3:50
